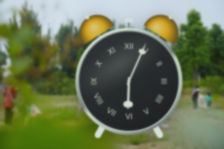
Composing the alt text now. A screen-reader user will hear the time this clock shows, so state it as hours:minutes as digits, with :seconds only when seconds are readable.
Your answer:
6:04
